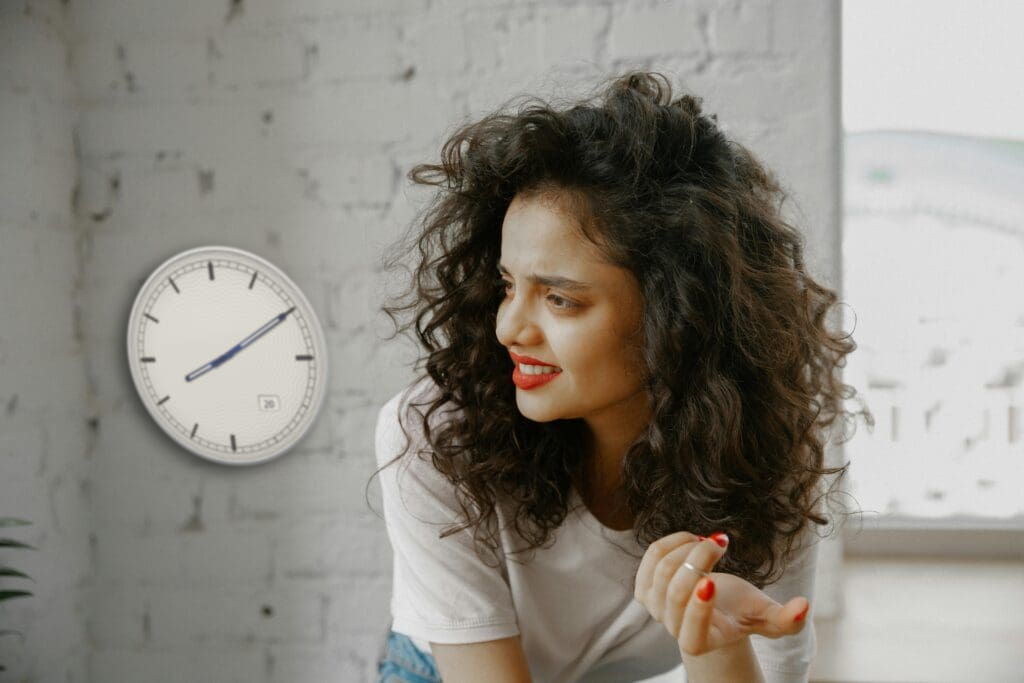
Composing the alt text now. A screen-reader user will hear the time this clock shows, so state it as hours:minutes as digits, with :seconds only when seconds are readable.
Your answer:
8:10
